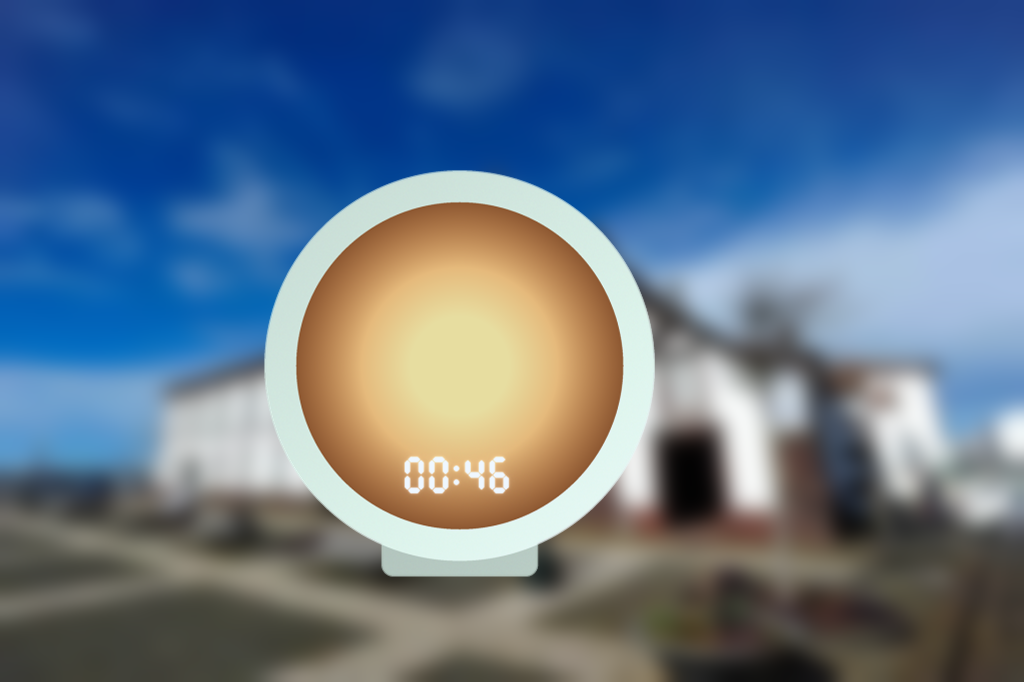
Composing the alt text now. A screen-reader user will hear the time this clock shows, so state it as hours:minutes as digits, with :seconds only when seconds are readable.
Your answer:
0:46
